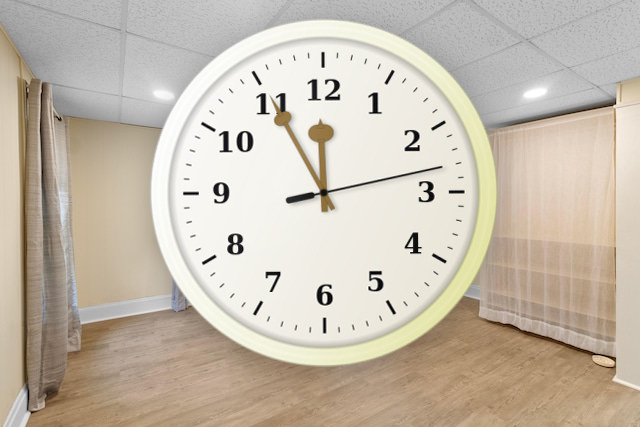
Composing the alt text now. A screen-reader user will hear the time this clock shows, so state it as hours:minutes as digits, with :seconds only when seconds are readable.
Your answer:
11:55:13
